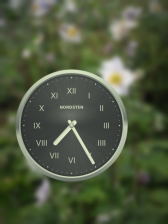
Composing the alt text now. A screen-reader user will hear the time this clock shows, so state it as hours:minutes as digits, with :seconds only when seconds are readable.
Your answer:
7:25
